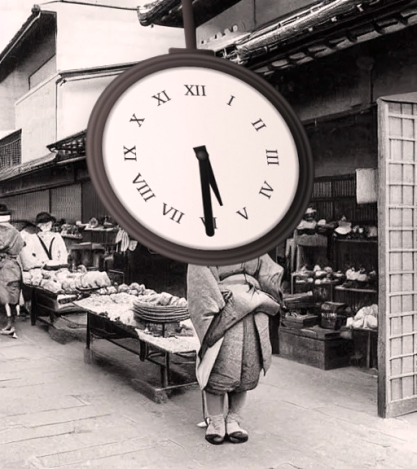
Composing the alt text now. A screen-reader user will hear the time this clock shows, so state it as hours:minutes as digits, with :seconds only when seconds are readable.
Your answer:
5:30
